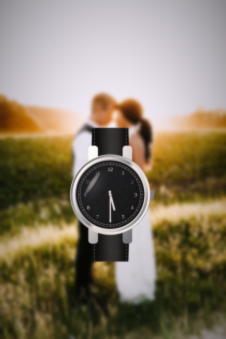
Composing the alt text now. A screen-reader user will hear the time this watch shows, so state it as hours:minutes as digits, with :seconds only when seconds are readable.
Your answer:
5:30
